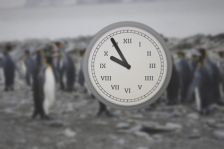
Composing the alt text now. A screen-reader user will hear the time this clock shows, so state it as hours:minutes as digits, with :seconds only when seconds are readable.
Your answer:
9:55
